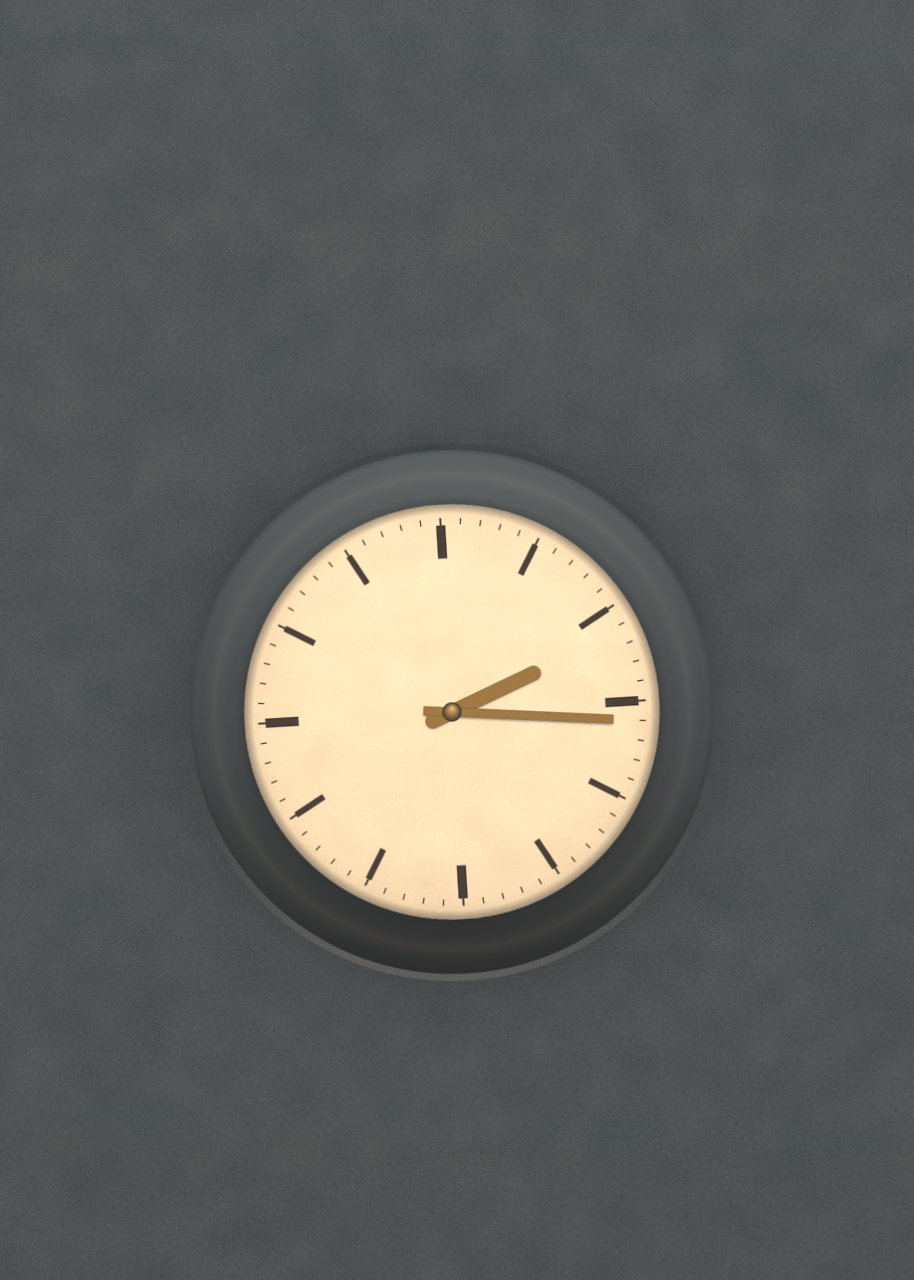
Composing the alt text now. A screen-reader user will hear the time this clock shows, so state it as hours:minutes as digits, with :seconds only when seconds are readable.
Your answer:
2:16
